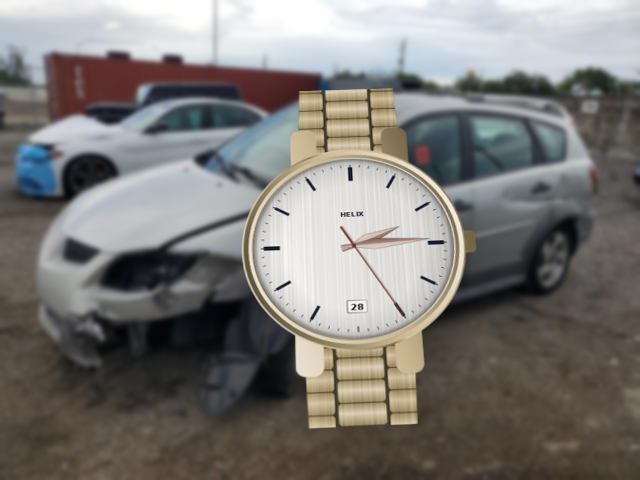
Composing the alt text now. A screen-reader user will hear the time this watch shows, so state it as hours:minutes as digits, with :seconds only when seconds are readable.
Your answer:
2:14:25
